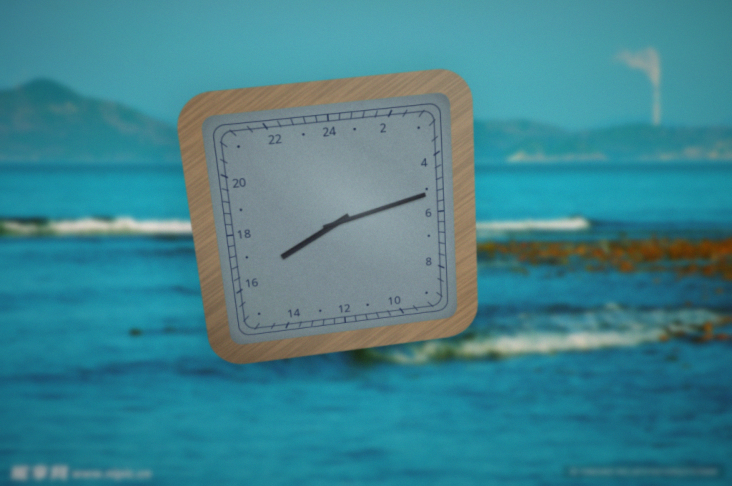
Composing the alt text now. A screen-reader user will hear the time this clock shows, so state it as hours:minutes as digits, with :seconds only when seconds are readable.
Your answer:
16:13
